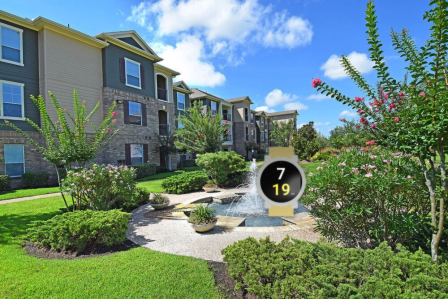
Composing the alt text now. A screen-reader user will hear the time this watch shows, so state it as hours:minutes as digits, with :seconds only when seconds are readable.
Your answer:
7:19
